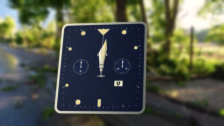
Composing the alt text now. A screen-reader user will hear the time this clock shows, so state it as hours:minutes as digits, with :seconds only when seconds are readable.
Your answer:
12:01
